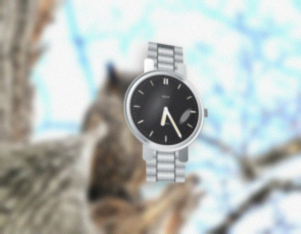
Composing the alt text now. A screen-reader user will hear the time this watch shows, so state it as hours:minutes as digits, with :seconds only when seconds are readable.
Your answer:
6:25
